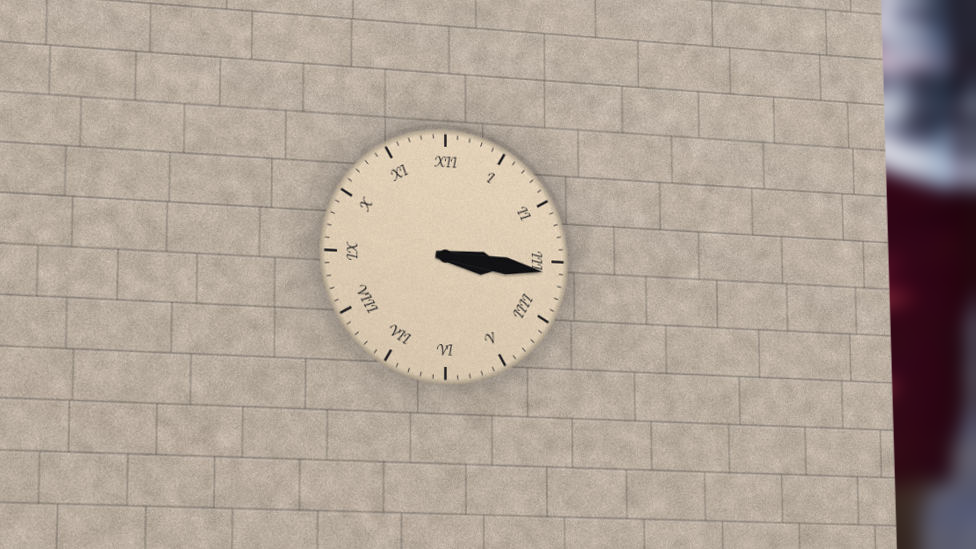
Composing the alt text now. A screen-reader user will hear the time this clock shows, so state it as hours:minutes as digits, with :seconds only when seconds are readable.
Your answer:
3:16
